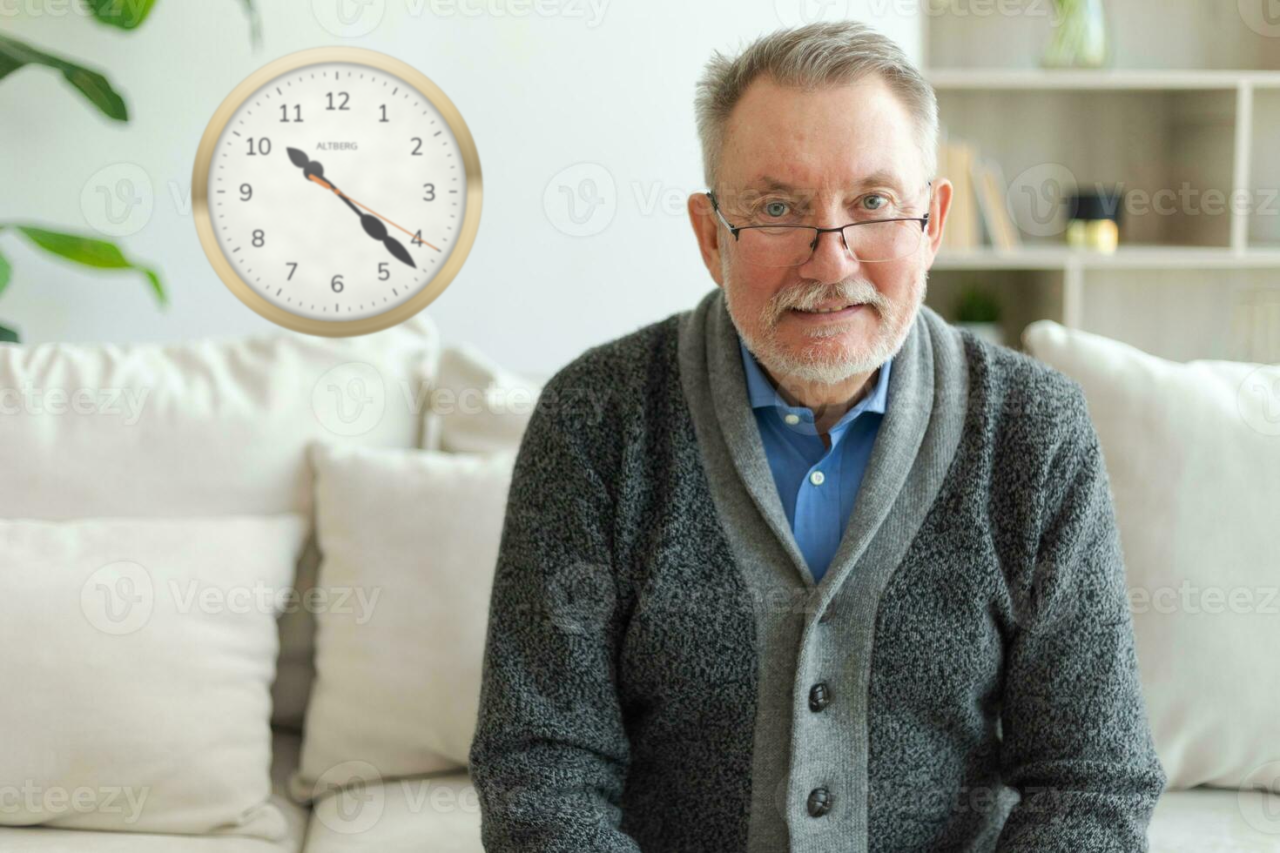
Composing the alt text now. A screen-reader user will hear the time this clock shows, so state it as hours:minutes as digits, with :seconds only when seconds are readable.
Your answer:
10:22:20
